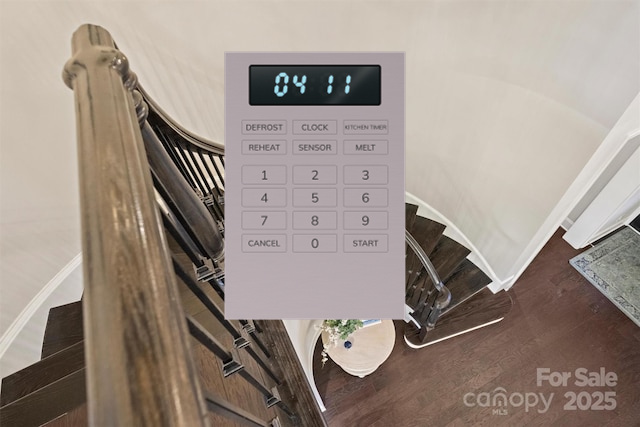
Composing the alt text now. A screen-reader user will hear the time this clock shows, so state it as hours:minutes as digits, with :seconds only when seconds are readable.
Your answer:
4:11
